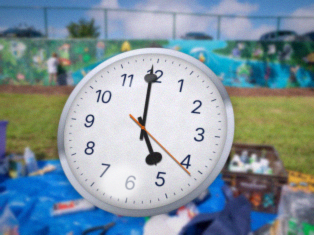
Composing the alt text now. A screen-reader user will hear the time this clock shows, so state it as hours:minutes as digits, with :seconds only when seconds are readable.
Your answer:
4:59:21
